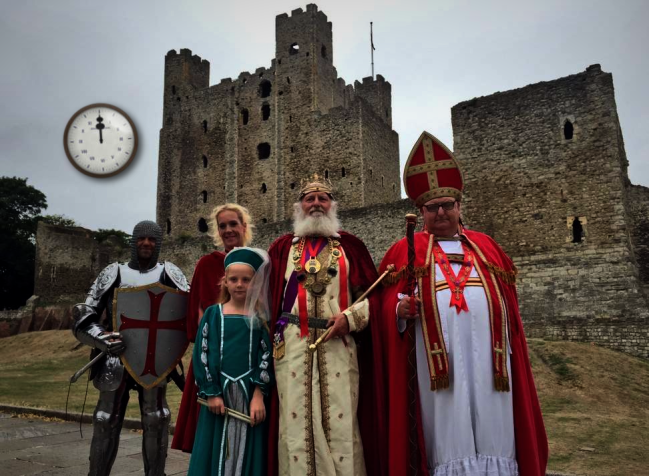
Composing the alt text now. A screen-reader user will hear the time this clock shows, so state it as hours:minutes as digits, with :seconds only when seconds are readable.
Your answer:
12:00
